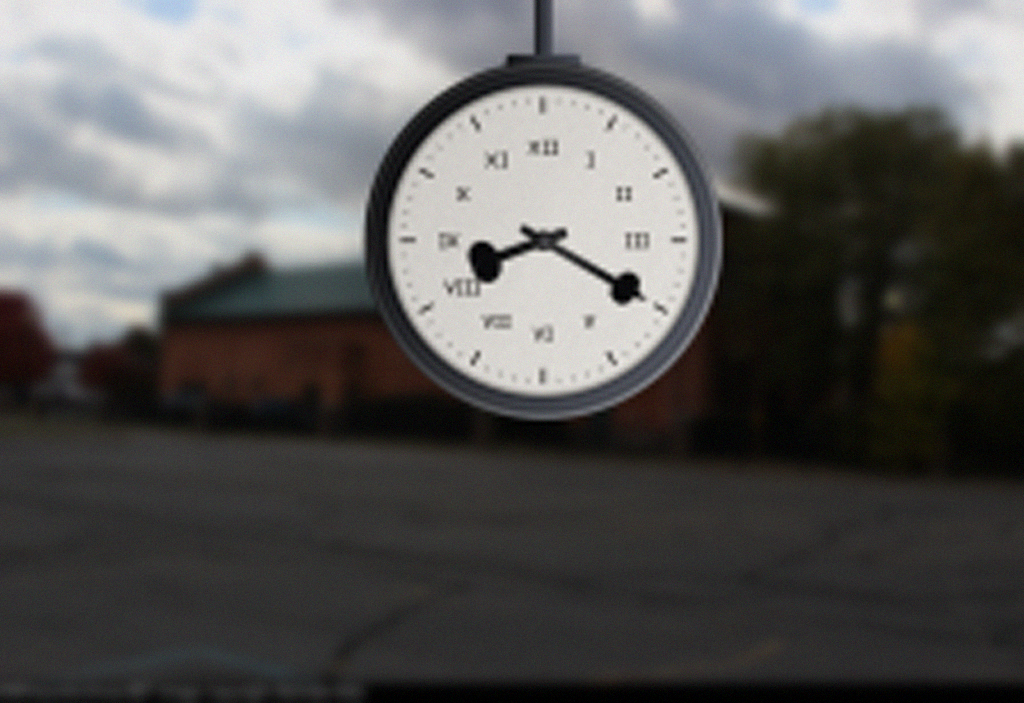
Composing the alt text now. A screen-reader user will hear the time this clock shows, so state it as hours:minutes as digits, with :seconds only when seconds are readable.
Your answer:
8:20
